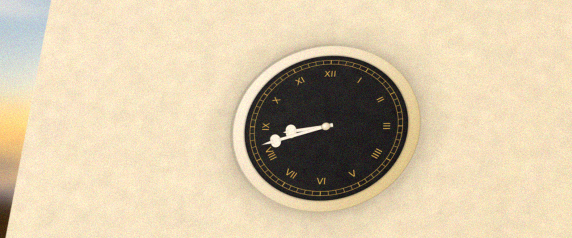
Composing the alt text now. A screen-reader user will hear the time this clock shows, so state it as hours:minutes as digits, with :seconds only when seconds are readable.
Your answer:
8:42
